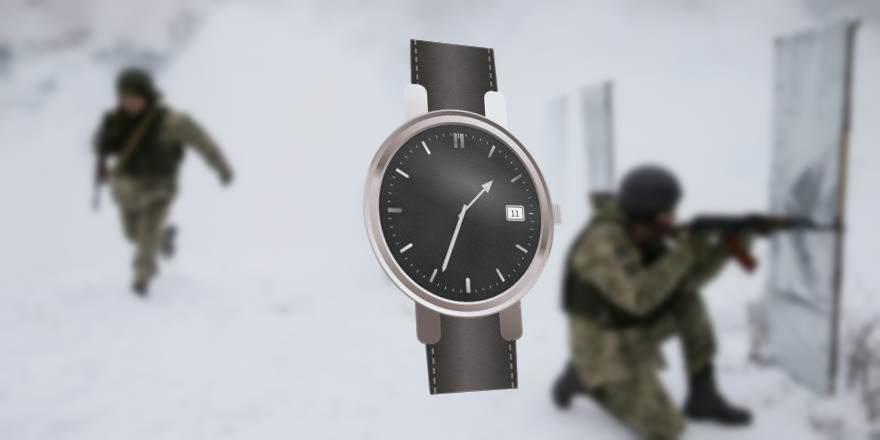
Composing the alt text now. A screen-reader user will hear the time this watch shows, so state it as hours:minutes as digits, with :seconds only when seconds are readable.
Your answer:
1:34
